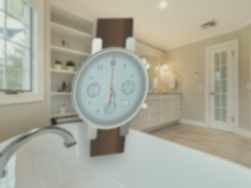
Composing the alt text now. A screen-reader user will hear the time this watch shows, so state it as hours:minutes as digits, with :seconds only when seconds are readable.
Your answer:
5:32
